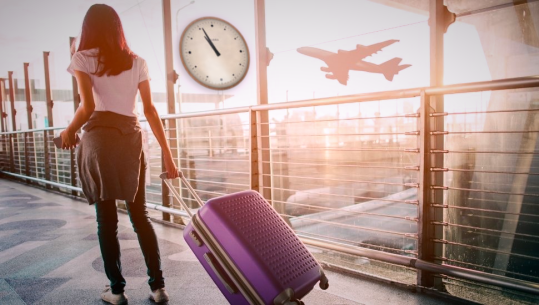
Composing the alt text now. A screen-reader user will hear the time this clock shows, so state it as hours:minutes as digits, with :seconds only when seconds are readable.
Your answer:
10:56
